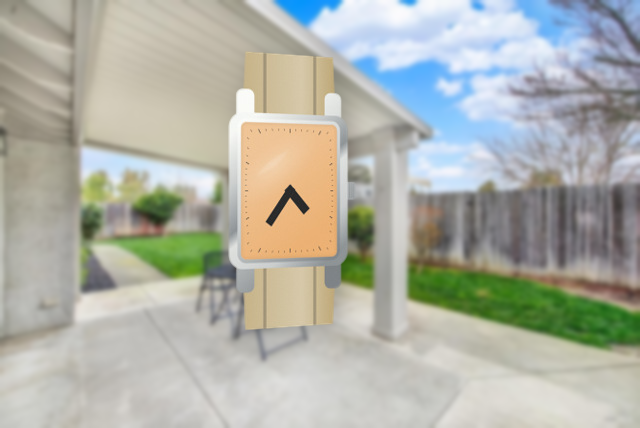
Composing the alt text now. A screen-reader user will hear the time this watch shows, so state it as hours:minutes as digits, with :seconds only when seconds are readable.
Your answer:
4:36
